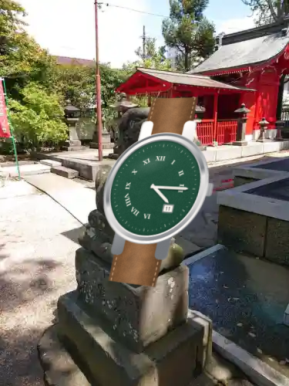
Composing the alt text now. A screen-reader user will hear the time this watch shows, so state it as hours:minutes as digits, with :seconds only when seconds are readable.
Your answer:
4:15
